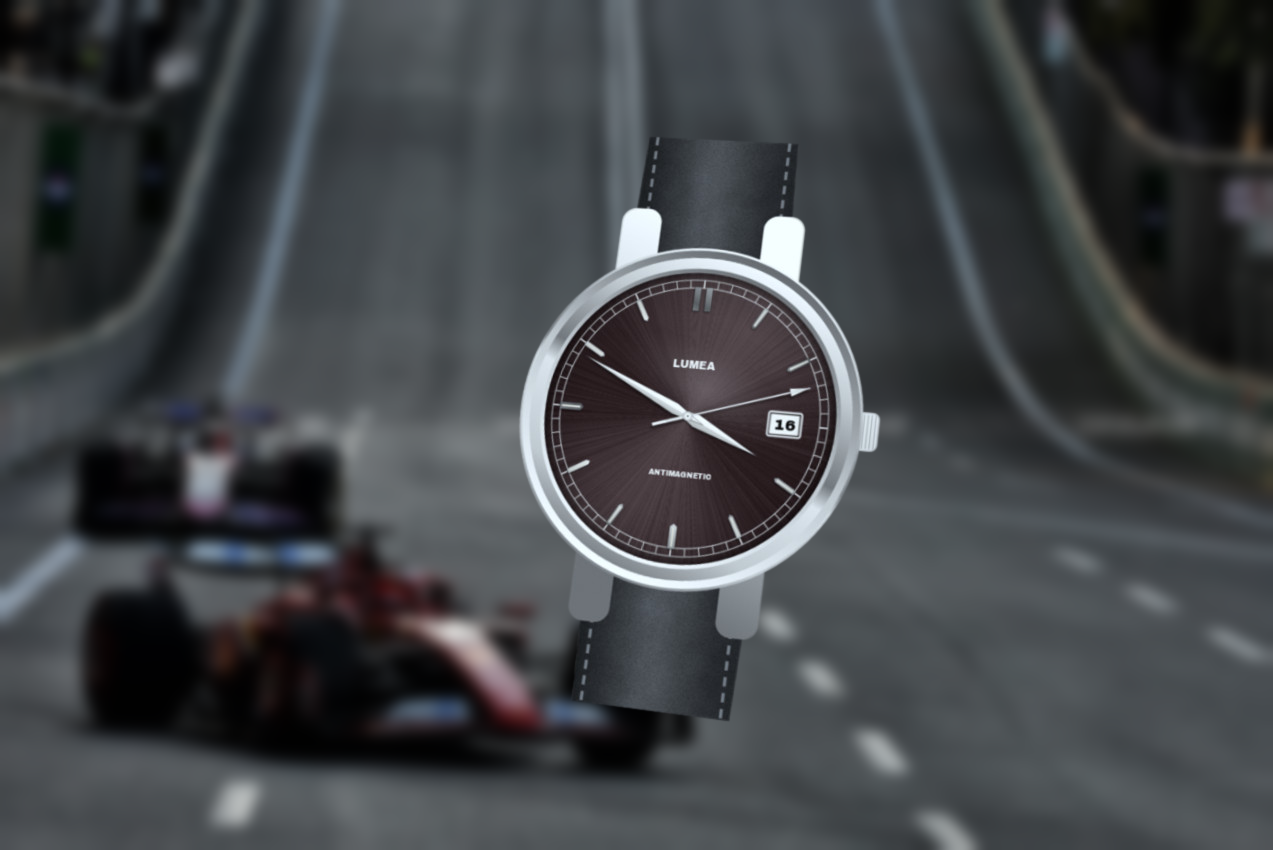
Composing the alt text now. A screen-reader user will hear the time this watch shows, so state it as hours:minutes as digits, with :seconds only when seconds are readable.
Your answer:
3:49:12
